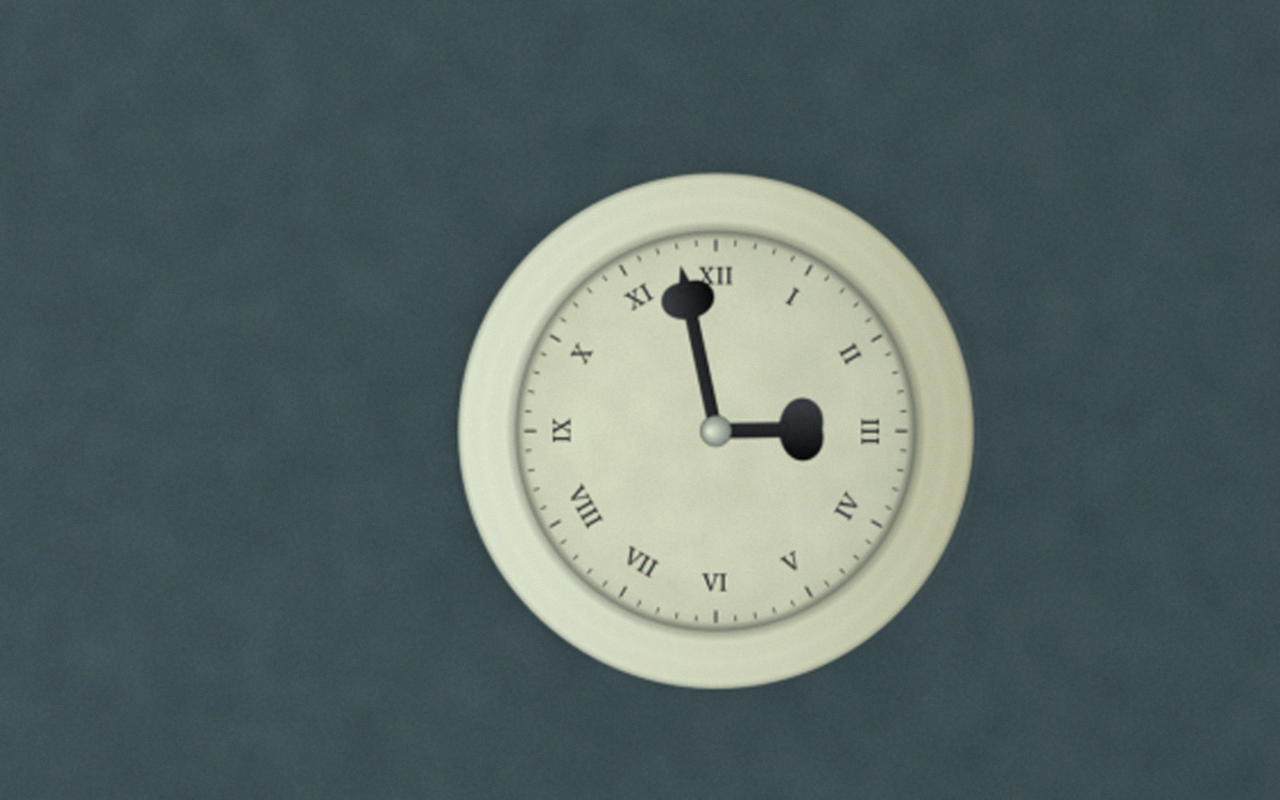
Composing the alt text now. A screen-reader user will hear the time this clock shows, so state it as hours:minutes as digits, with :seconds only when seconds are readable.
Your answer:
2:58
